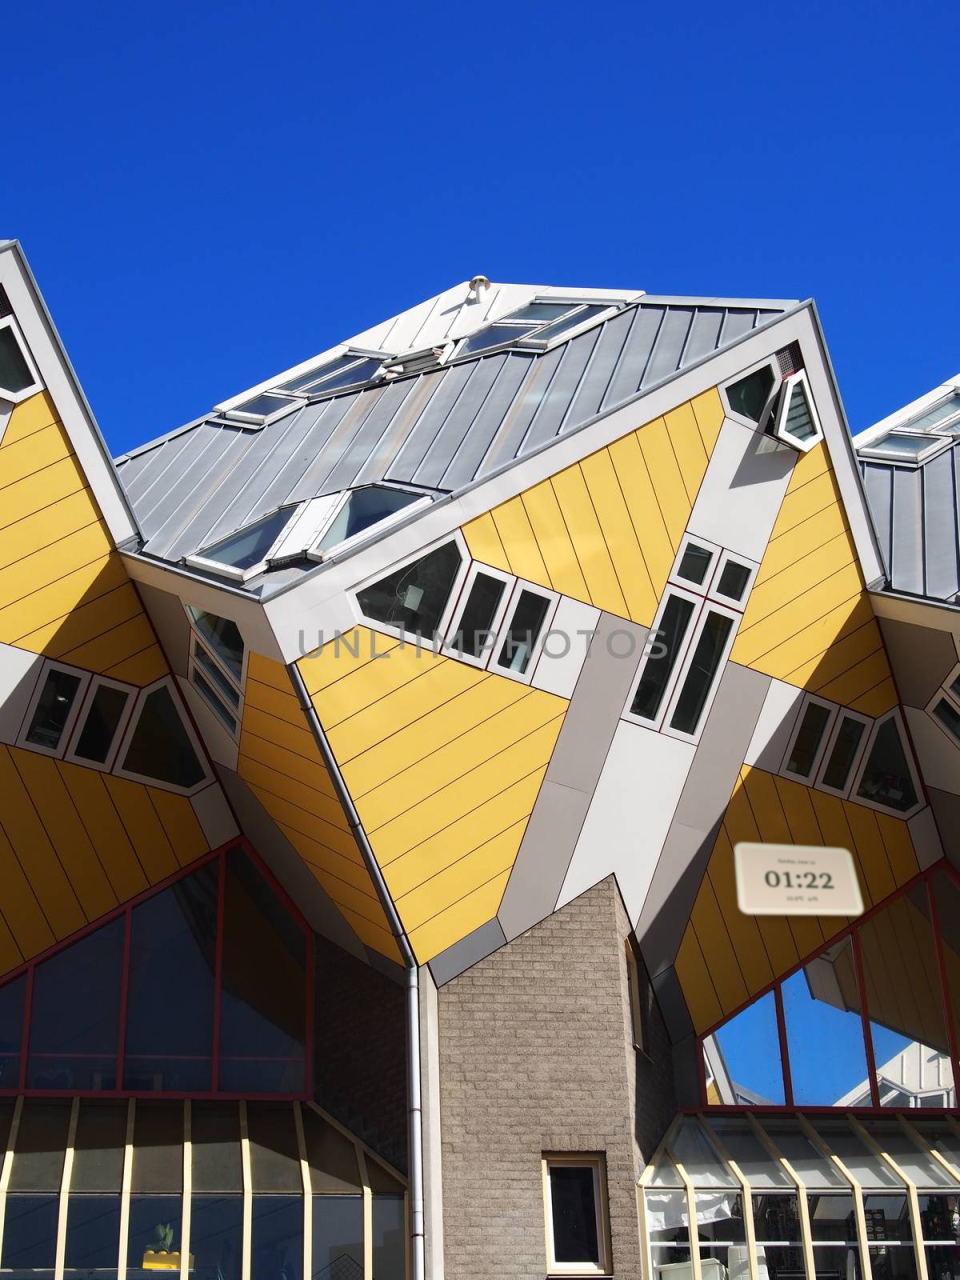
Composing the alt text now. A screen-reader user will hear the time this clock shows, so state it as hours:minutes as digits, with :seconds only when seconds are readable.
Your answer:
1:22
